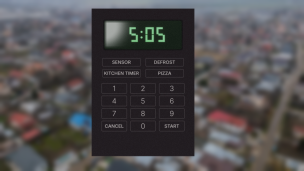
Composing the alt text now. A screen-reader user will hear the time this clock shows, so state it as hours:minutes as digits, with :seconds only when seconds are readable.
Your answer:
5:05
